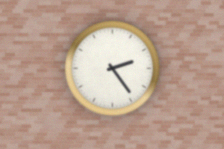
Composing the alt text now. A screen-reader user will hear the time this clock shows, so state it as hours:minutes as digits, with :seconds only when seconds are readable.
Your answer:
2:24
